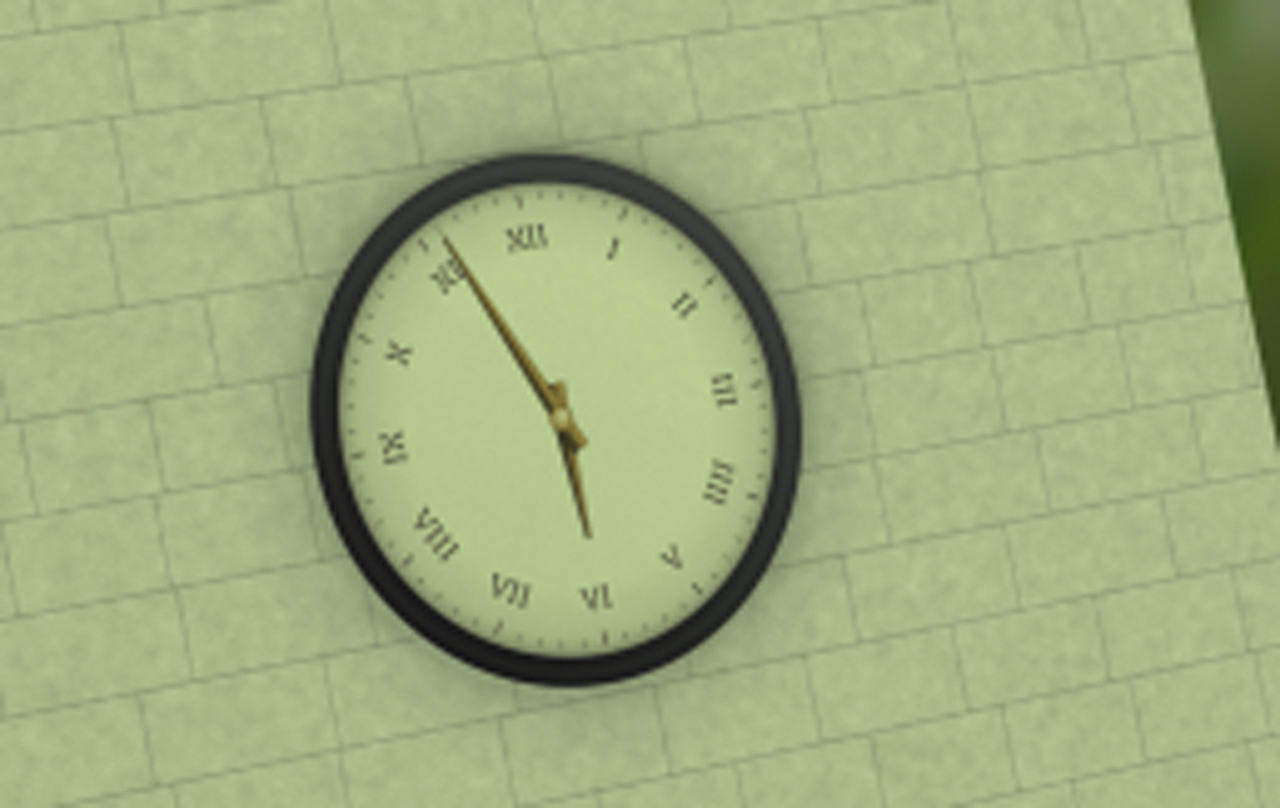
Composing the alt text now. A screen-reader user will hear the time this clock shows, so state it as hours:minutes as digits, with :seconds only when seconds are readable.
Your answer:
5:56
